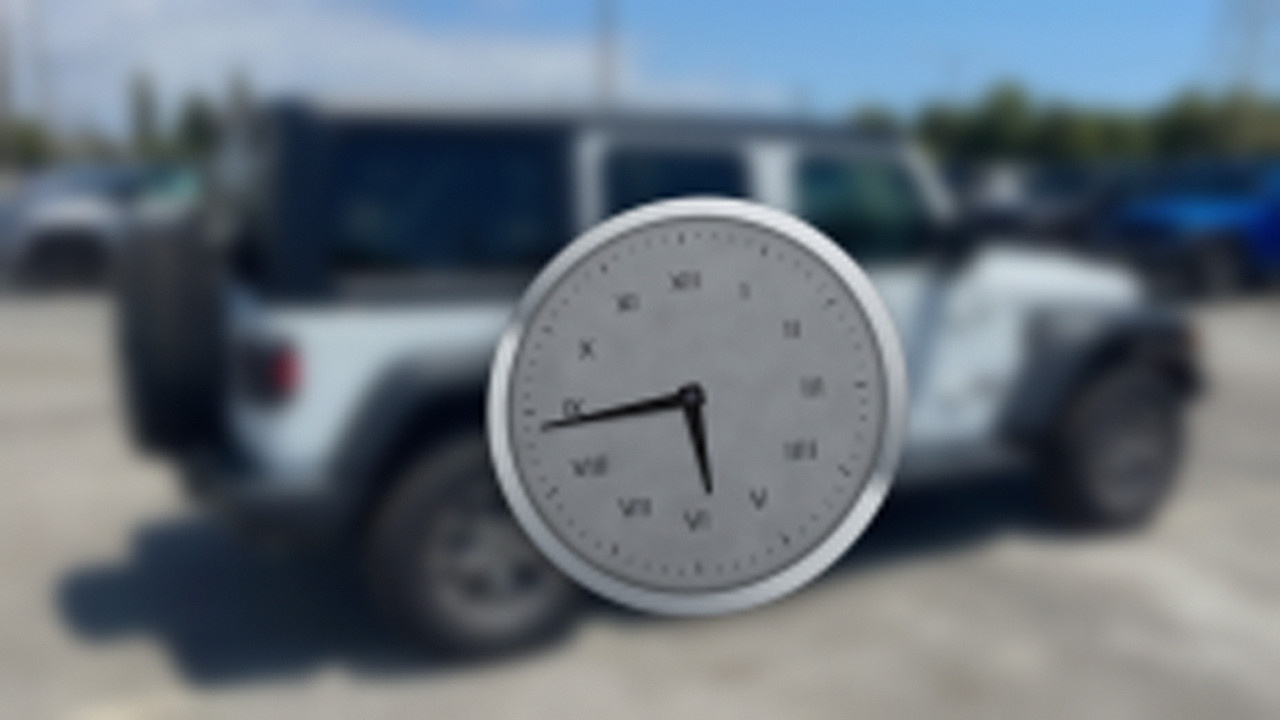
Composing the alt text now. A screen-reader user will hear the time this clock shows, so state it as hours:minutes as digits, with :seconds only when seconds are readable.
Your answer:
5:44
